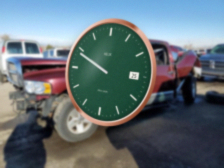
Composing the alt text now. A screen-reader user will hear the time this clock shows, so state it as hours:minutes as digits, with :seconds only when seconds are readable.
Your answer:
9:49
